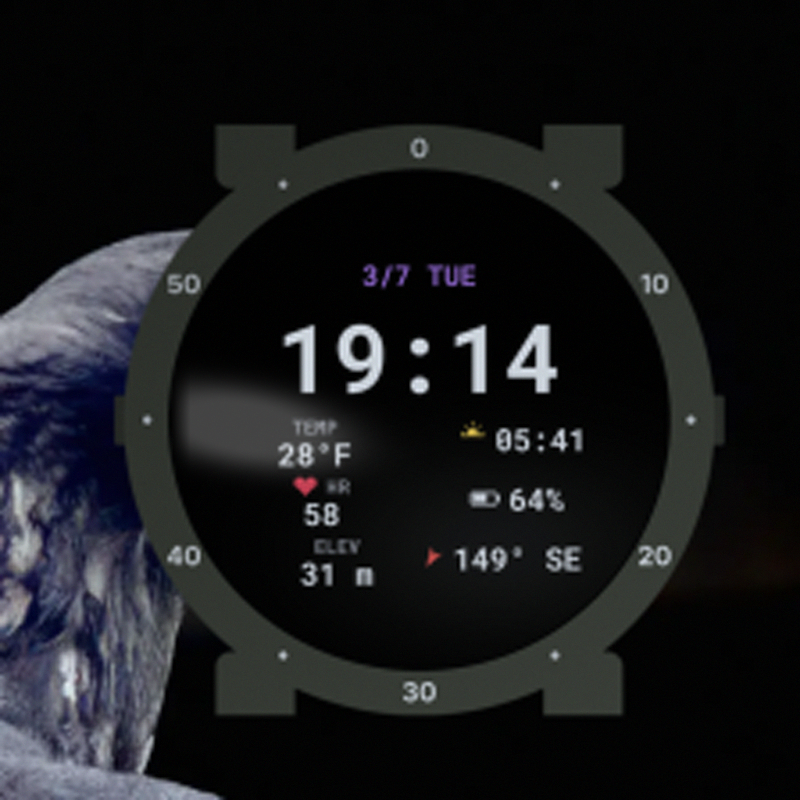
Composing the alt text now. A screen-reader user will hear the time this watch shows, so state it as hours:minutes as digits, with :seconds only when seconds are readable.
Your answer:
19:14
